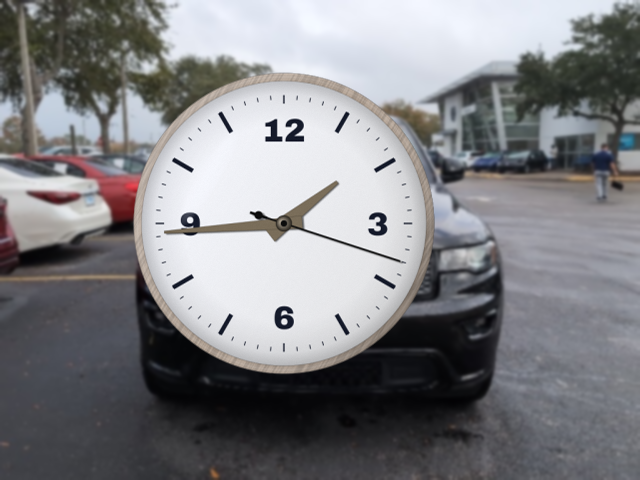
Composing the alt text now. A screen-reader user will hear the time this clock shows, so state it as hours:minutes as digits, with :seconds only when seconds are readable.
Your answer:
1:44:18
